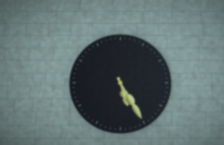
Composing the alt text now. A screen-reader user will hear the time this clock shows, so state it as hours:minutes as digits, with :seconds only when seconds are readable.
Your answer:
5:25
